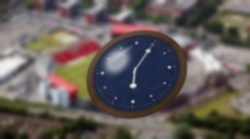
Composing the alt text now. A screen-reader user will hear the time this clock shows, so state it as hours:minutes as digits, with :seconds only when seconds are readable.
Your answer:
6:05
